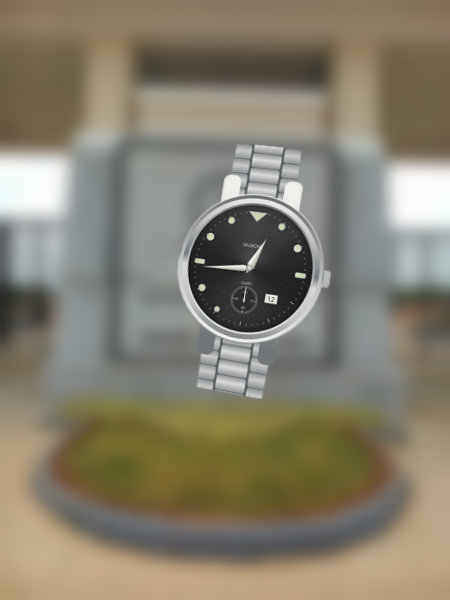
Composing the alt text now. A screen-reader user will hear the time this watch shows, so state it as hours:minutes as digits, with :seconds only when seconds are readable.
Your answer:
12:44
